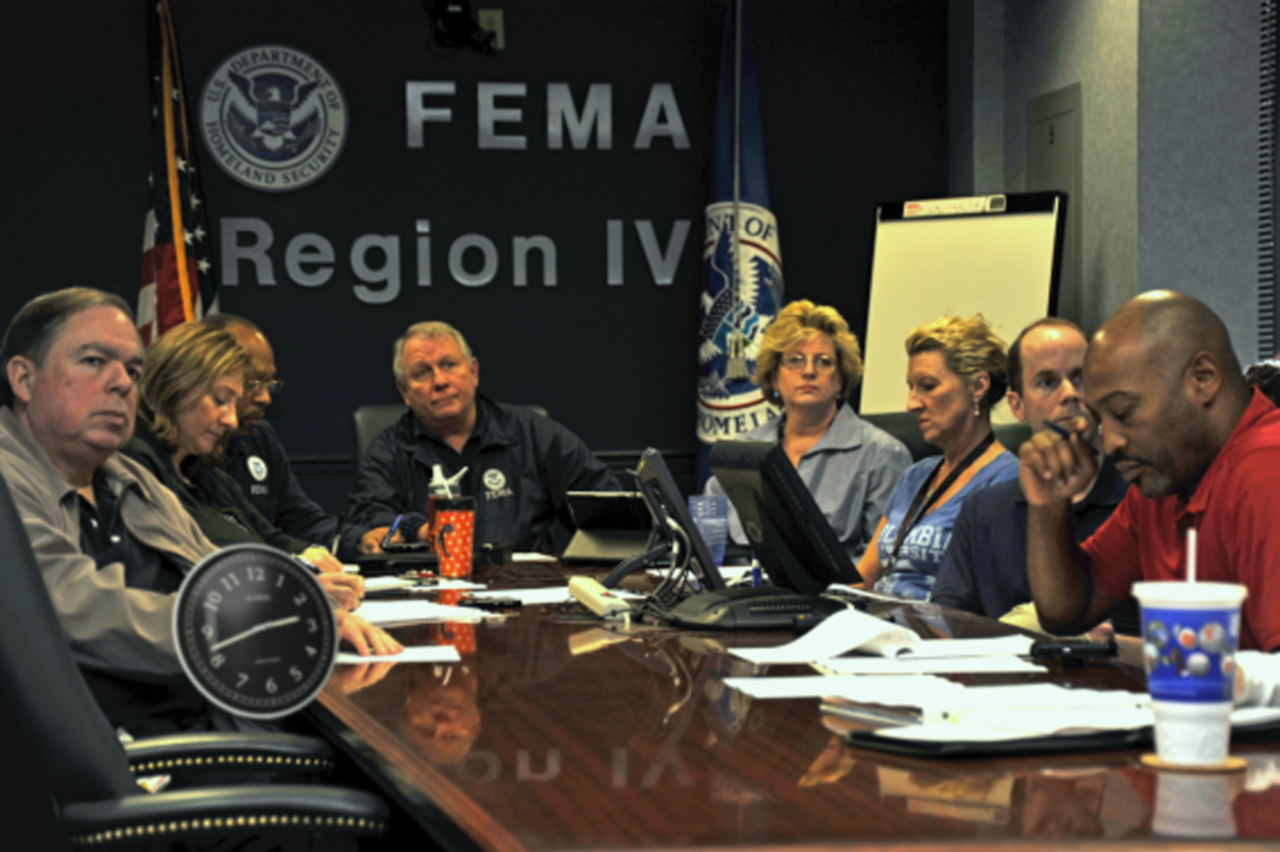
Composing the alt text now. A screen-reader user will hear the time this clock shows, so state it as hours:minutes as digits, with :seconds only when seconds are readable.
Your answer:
2:42
